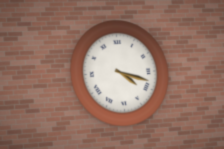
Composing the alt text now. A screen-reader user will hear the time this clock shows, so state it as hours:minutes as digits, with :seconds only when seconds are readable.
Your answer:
4:18
